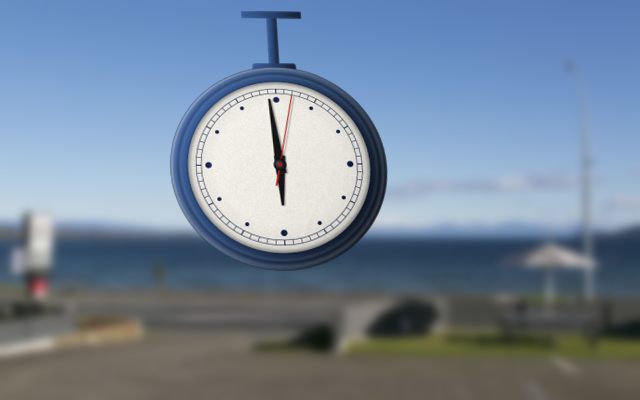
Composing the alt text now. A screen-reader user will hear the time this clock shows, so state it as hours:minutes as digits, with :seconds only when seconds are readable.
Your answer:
5:59:02
